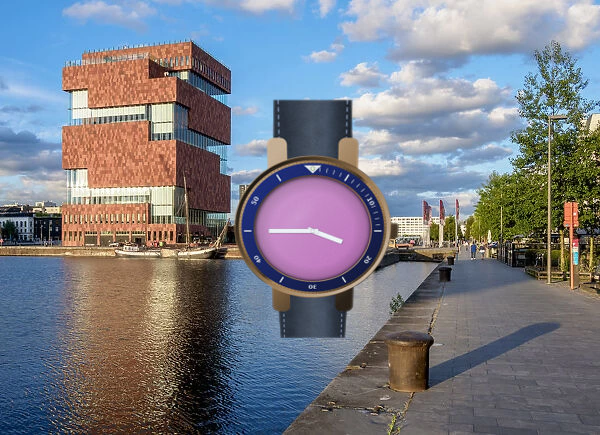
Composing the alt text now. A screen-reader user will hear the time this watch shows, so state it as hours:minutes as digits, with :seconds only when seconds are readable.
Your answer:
3:45
